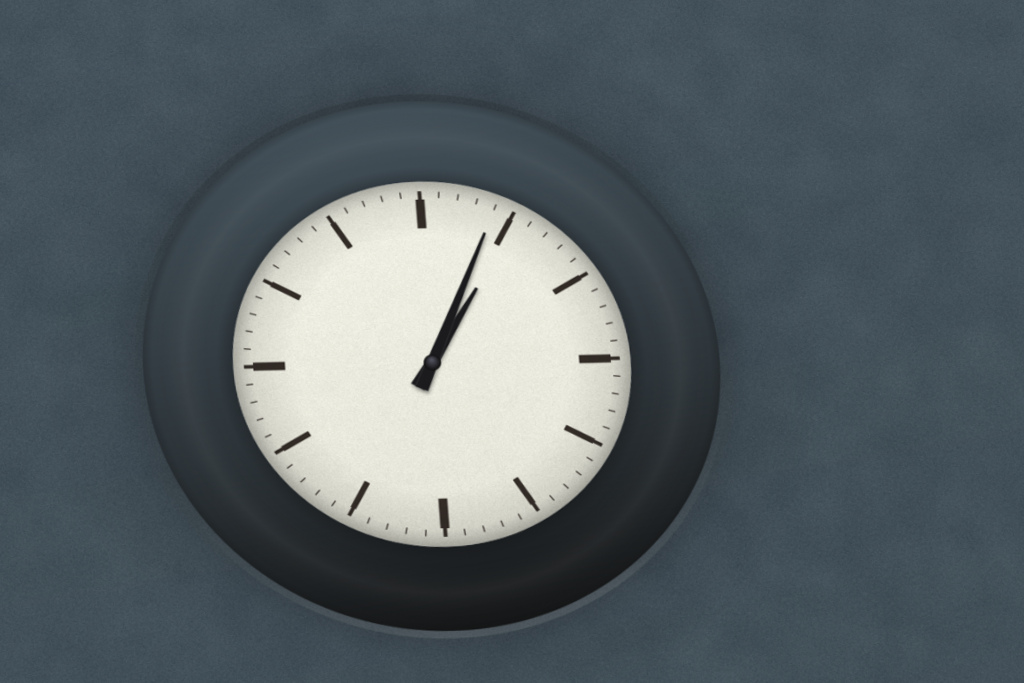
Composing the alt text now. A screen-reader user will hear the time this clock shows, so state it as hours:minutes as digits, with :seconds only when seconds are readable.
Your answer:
1:04
